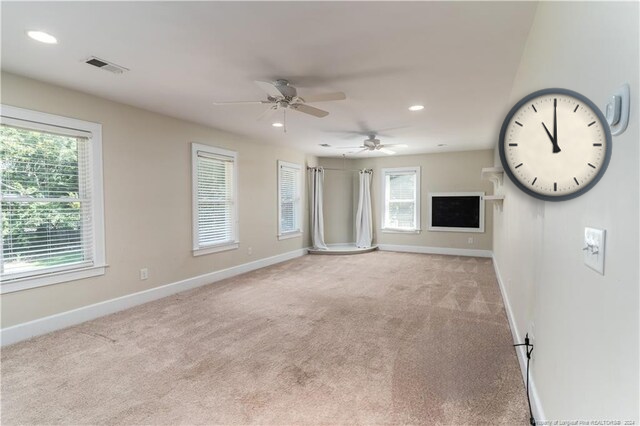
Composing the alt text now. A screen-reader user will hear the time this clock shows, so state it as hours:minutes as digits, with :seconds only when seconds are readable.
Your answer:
11:00
